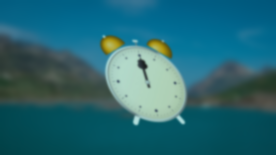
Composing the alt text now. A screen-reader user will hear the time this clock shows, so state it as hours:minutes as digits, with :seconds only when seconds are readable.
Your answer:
12:00
